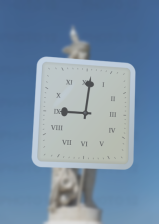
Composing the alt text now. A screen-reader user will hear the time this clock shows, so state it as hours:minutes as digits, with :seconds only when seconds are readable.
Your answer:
9:01
